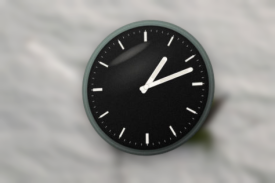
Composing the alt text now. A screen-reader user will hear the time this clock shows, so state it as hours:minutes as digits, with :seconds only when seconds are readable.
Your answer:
1:12
